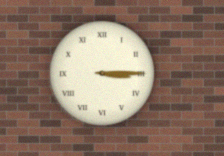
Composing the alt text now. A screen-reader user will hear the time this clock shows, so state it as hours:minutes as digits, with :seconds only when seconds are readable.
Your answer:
3:15
